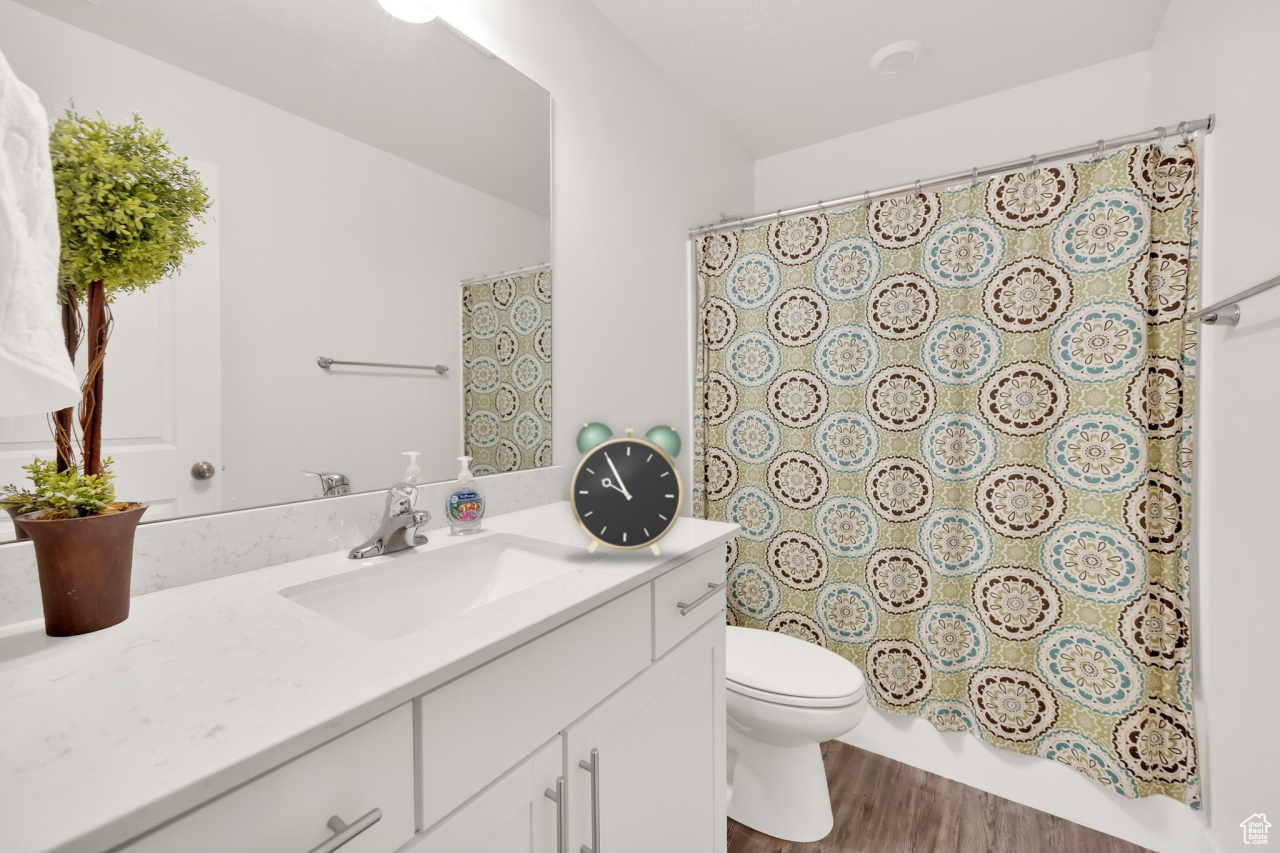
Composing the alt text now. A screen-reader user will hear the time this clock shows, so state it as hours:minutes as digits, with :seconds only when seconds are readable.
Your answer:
9:55
